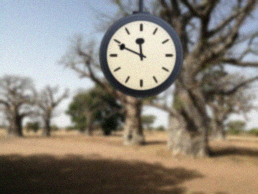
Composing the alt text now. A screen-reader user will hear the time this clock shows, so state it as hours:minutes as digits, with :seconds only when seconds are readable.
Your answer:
11:49
